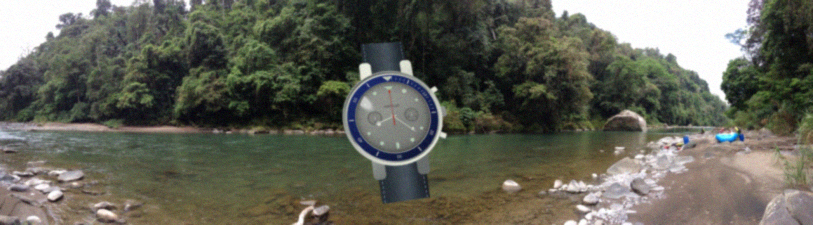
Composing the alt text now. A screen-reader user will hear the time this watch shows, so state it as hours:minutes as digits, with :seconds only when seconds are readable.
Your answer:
8:22
